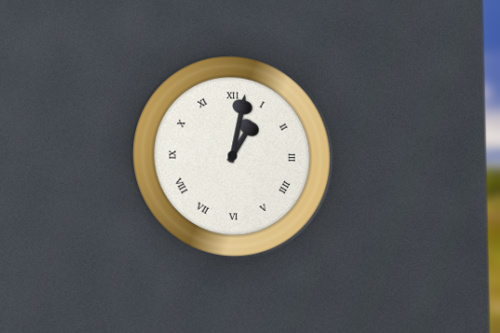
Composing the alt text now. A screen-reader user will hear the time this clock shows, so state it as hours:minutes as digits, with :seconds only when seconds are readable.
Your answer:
1:02
